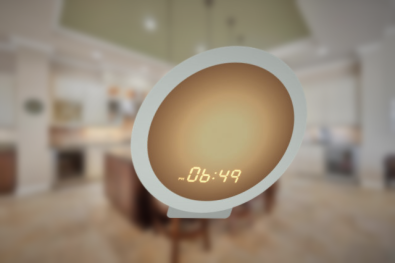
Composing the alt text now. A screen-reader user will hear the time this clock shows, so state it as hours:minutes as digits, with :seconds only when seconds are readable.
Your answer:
6:49
